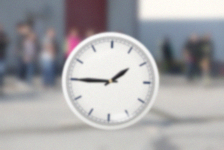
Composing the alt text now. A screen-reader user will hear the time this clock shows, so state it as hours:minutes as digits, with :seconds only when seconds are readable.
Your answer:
1:45
